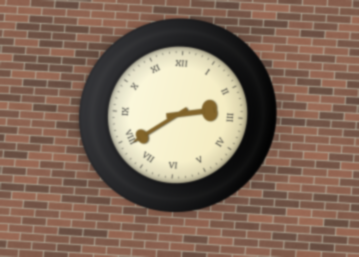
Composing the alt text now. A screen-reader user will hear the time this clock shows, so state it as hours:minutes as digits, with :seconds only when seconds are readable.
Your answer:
2:39
